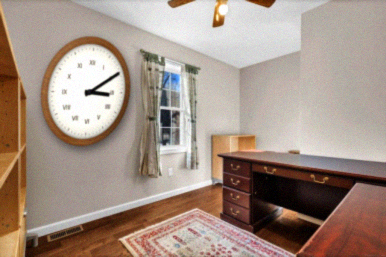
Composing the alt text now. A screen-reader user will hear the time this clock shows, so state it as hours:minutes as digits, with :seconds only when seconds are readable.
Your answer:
3:10
